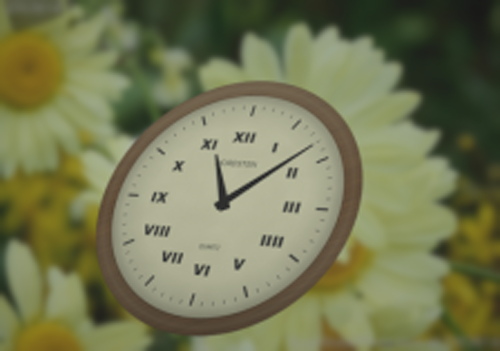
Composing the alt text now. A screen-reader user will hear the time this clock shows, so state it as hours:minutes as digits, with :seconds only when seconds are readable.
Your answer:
11:08
